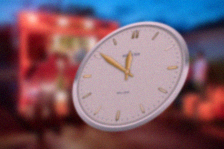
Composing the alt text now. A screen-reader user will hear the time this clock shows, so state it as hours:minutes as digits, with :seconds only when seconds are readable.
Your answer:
11:51
